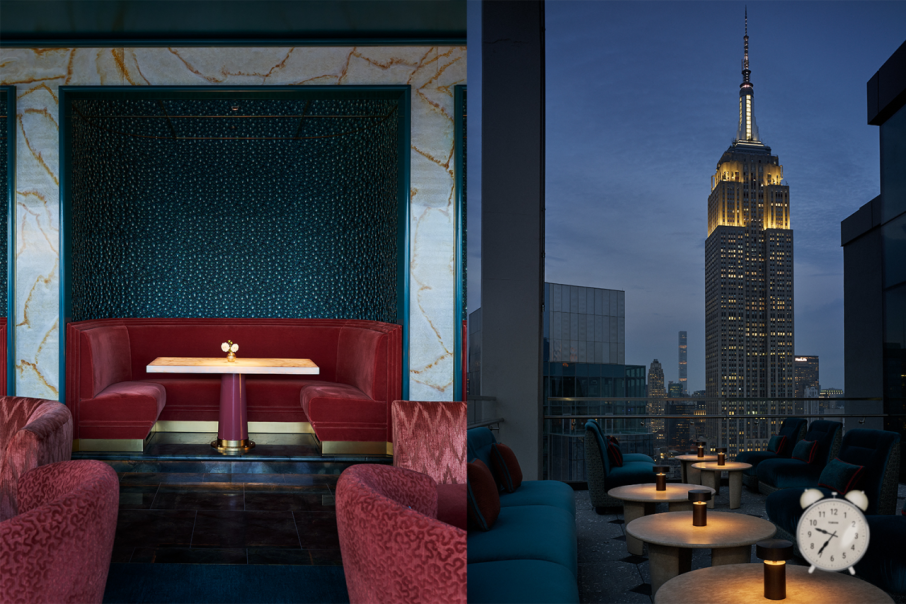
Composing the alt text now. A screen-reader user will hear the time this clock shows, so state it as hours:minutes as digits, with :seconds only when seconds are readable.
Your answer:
9:36
